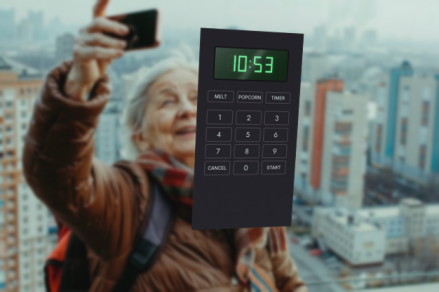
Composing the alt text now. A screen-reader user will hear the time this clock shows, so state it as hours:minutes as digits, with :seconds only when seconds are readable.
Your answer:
10:53
